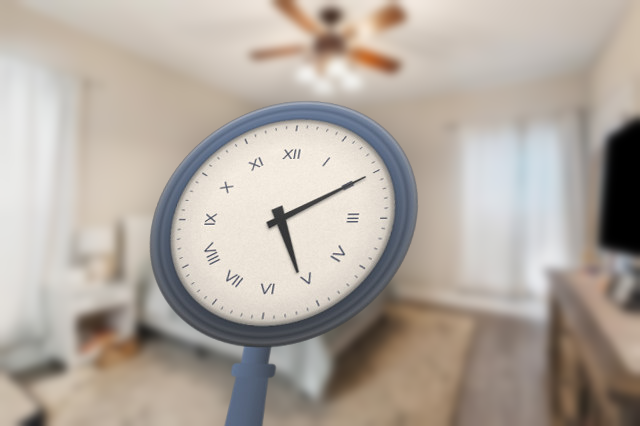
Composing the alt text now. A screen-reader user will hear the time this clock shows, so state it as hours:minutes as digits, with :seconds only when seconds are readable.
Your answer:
5:10
